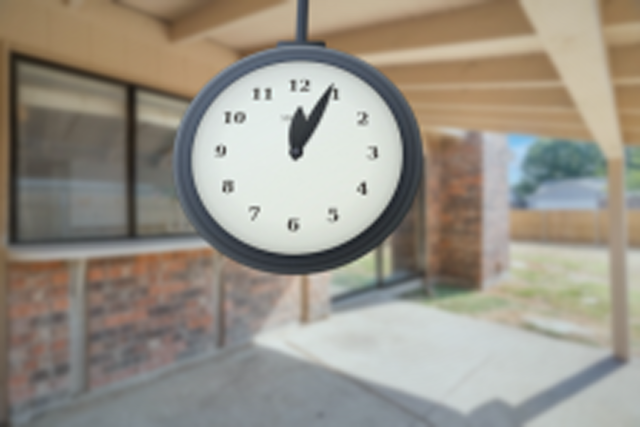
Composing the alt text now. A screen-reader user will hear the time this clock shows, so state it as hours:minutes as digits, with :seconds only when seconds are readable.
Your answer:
12:04
